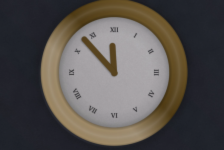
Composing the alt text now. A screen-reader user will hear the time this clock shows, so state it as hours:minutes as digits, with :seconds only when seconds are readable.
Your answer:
11:53
